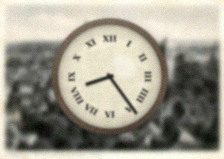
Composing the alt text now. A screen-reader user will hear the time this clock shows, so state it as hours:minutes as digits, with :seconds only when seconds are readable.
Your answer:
8:24
